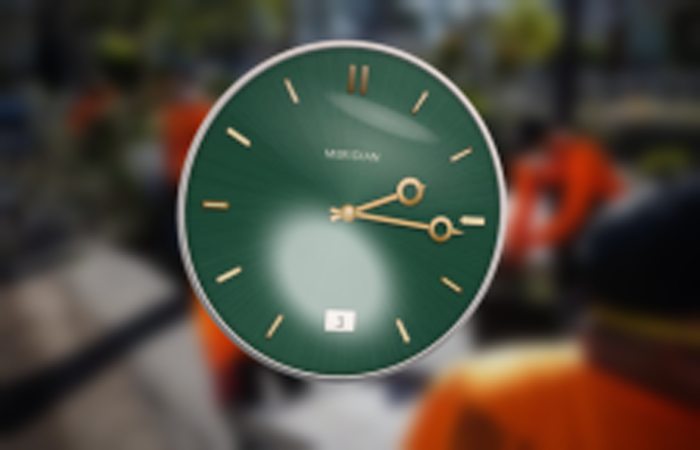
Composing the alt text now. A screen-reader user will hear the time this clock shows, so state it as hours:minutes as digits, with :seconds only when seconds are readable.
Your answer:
2:16
